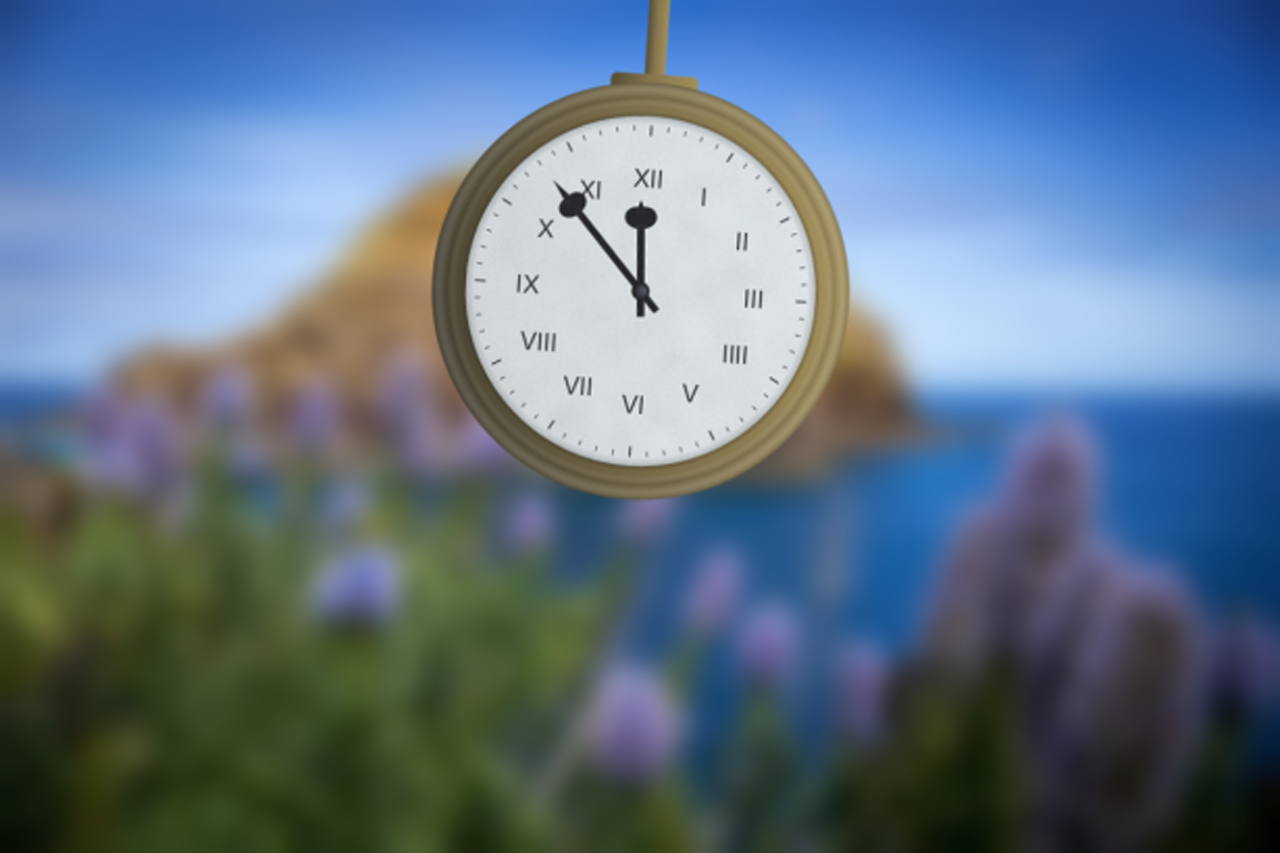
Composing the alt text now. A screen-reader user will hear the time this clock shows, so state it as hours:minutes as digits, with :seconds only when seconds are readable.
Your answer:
11:53
